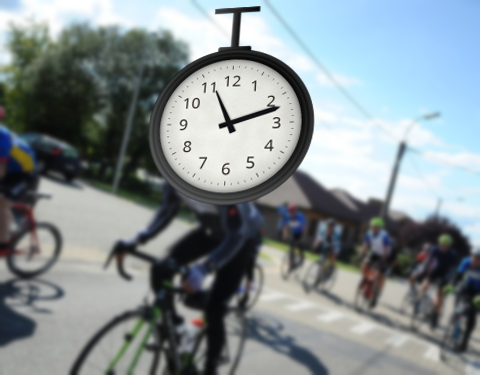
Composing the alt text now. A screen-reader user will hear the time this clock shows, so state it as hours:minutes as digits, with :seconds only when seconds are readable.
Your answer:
11:12
